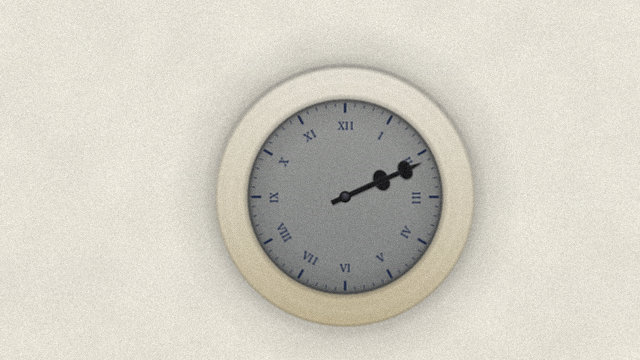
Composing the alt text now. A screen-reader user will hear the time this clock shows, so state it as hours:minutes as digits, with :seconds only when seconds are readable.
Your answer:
2:11
